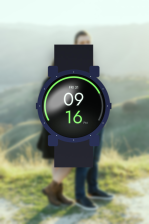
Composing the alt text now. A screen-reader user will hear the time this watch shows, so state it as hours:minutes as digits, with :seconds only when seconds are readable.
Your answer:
9:16
